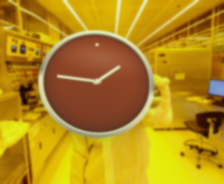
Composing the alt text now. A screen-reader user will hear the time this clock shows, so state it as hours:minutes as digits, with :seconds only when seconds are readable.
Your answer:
1:46
